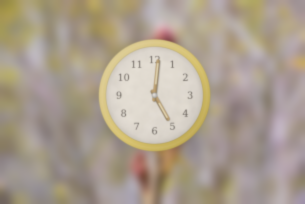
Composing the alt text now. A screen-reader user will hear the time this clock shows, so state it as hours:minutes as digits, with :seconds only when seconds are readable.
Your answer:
5:01
